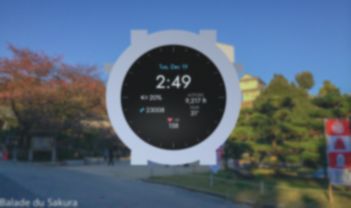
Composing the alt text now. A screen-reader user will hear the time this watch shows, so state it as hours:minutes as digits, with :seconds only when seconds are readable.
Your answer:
2:49
